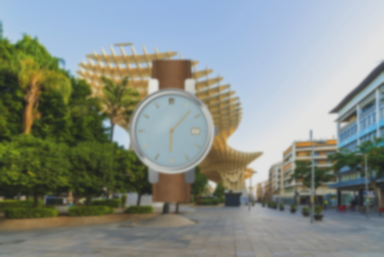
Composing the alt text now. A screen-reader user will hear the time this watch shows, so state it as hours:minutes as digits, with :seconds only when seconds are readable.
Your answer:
6:07
